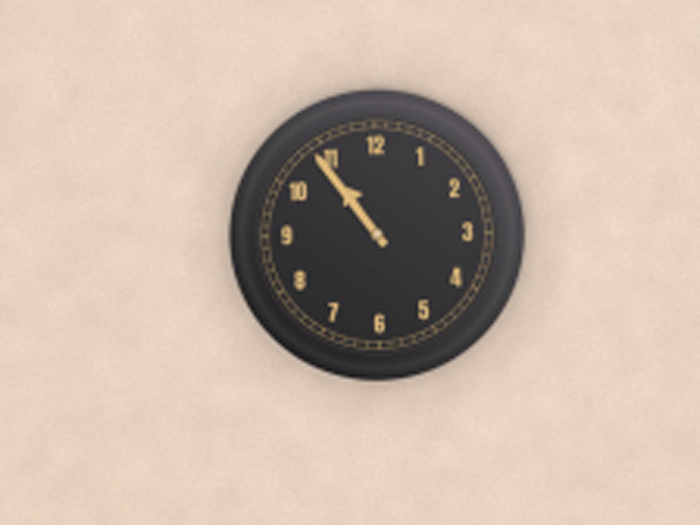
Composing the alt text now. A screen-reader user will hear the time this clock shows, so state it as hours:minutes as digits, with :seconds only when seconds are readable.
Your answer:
10:54
